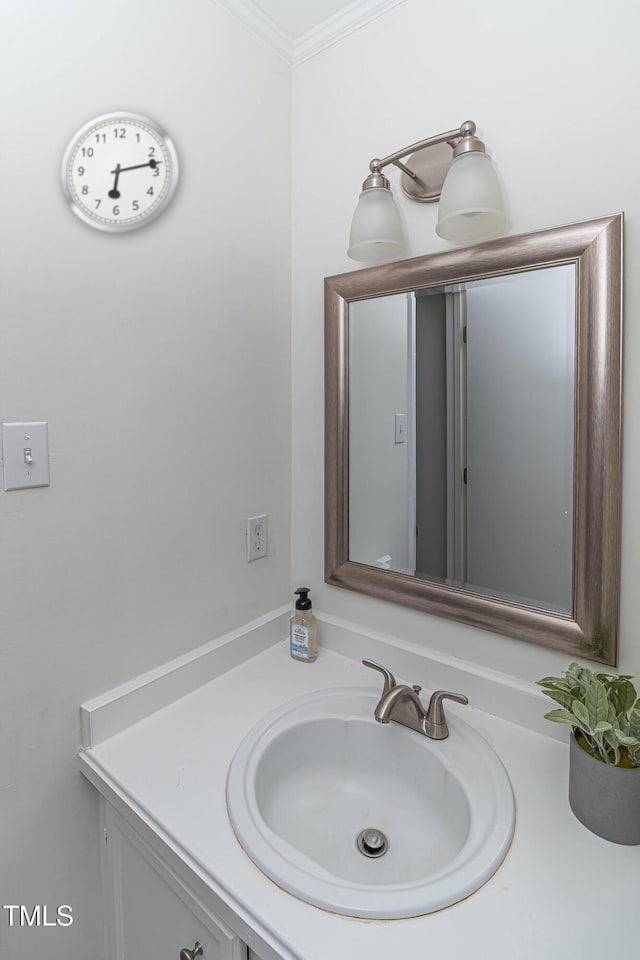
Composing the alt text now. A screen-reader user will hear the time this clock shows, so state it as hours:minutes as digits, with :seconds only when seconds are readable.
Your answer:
6:13
